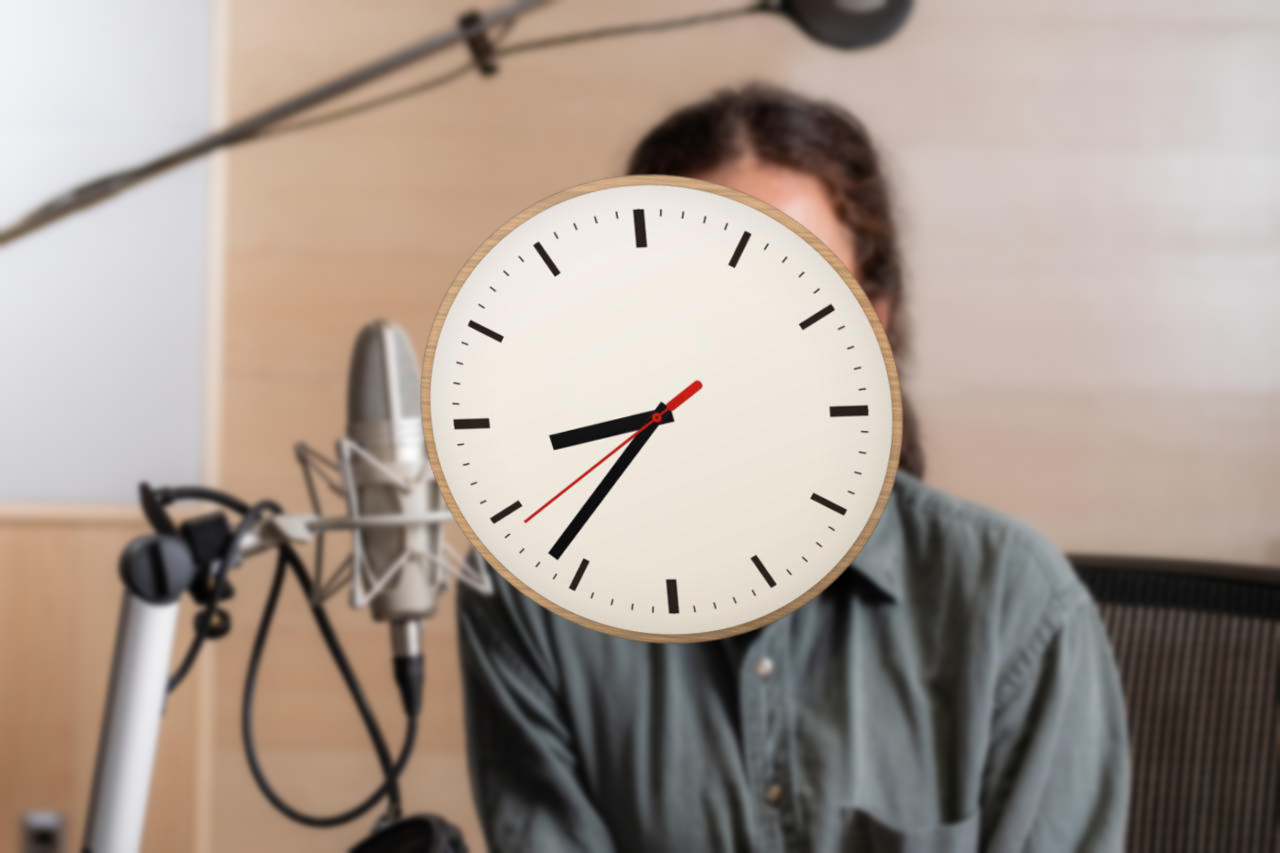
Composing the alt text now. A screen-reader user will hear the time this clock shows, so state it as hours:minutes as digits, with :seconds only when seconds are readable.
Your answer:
8:36:39
